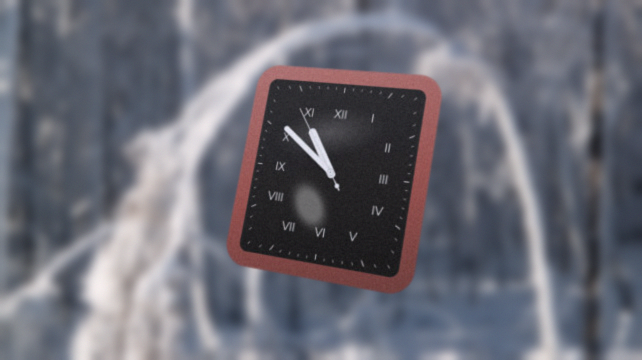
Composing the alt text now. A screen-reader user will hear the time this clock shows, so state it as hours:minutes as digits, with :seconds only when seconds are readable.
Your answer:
10:50:54
